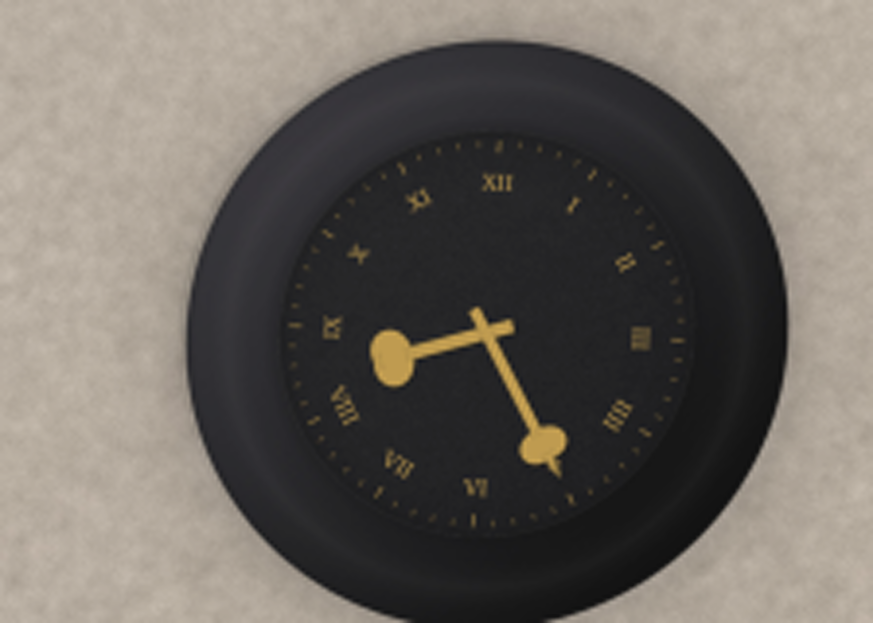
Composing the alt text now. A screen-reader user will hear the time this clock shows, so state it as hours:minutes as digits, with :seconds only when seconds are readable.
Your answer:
8:25
